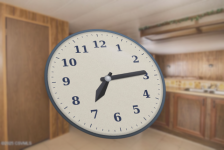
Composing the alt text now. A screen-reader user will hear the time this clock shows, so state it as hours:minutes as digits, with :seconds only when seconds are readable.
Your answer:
7:14
